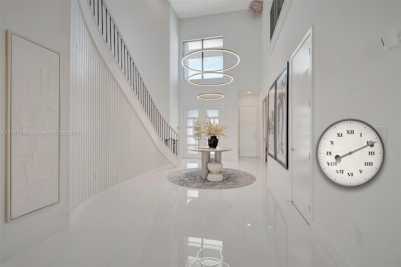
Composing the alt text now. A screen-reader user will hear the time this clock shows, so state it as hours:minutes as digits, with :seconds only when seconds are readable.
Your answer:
8:11
